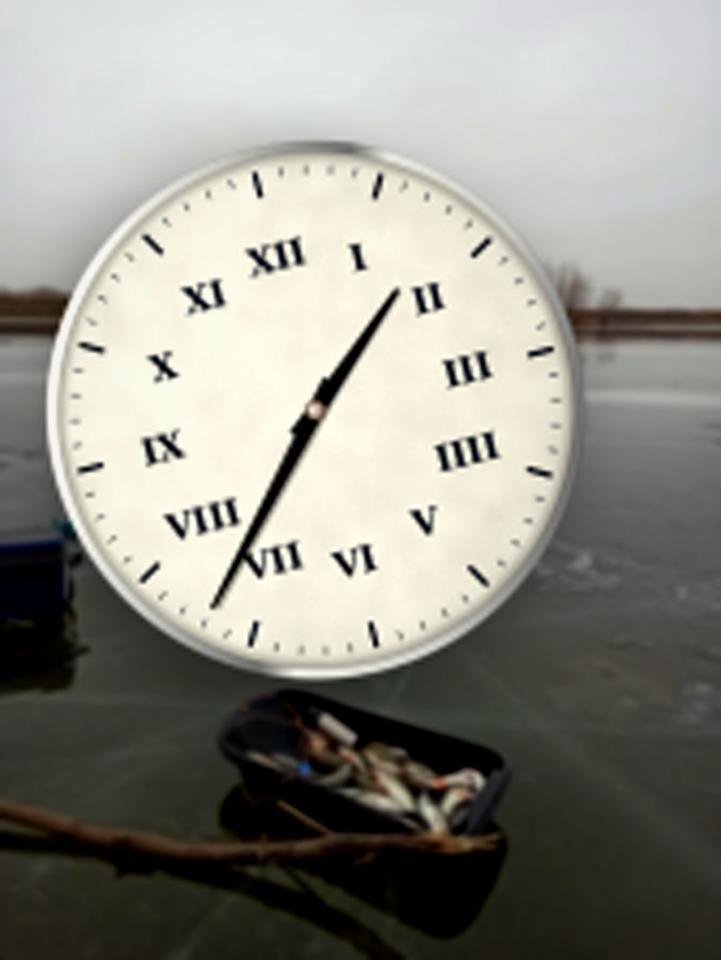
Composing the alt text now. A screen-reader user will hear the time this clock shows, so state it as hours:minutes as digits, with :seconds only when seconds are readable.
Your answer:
1:37
